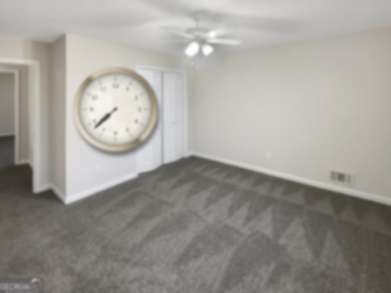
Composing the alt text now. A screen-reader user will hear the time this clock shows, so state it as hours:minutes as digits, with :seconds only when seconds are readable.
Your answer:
7:38
